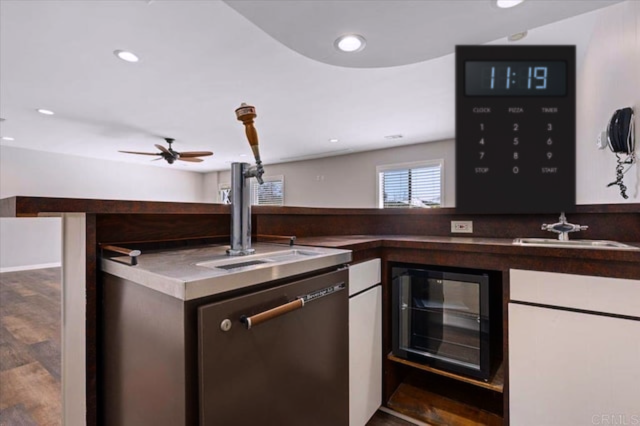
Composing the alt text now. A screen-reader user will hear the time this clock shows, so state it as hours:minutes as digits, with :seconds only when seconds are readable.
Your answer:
11:19
